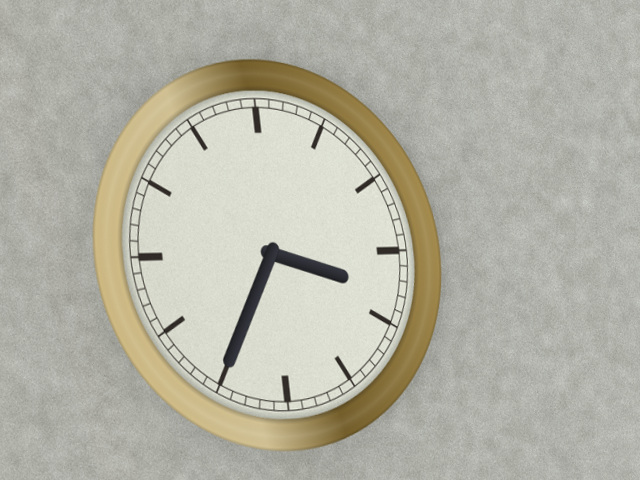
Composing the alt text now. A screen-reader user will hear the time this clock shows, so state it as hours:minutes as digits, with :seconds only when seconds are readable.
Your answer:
3:35
